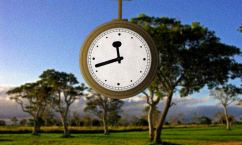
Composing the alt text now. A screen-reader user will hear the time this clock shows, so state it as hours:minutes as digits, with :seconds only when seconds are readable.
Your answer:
11:42
